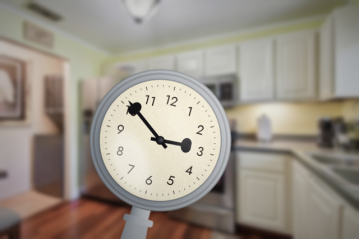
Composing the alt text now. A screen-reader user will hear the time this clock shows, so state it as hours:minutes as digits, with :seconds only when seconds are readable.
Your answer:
2:51
